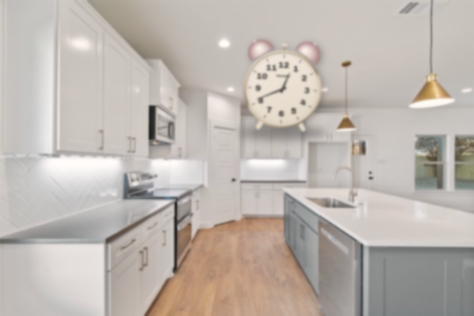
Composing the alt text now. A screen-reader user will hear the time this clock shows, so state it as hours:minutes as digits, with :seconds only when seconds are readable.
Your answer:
12:41
